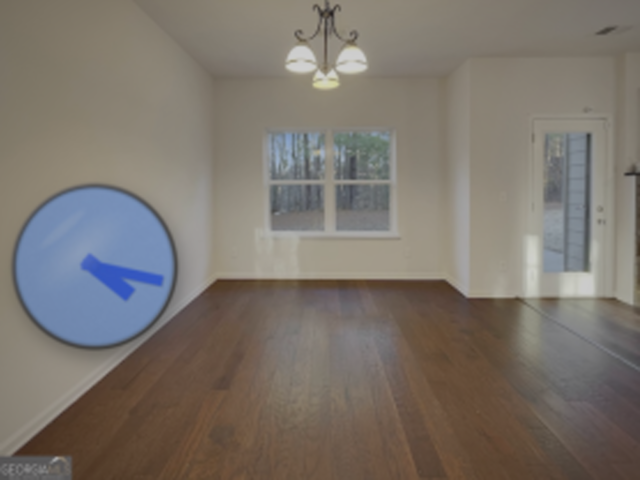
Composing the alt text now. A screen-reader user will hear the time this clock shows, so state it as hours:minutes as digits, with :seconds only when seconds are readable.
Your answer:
4:17
